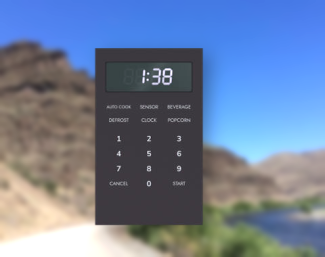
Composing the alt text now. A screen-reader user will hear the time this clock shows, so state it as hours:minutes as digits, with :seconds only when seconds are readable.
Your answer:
1:38
